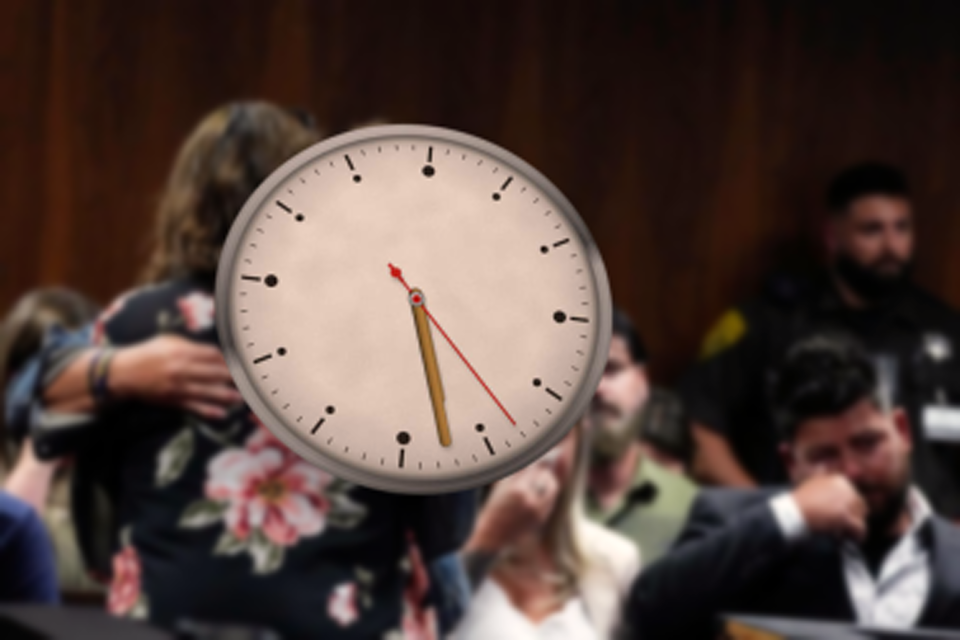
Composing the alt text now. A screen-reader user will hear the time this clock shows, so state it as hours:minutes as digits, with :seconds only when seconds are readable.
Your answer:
5:27:23
